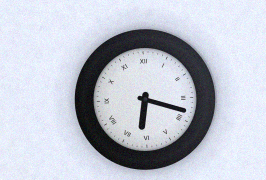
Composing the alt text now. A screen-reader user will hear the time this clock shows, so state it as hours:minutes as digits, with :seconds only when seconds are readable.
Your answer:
6:18
